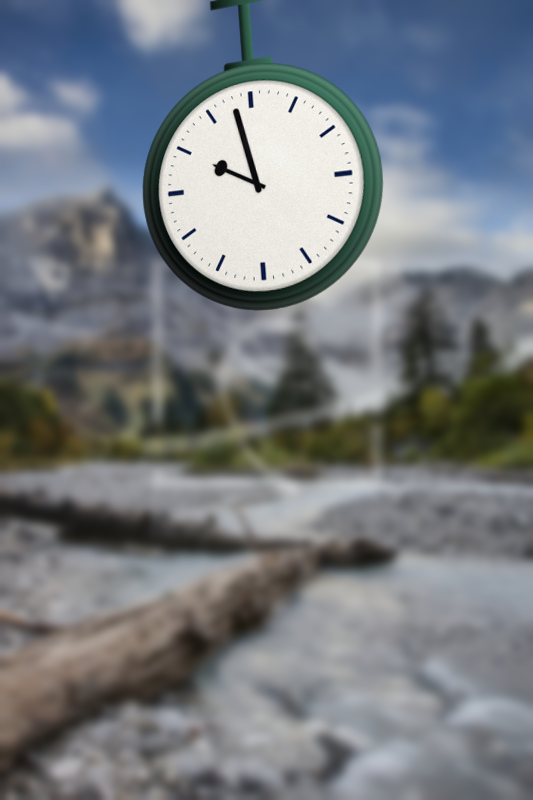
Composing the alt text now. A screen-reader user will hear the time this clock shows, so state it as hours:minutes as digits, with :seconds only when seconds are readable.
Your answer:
9:58
